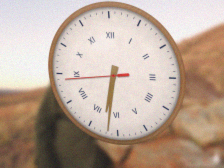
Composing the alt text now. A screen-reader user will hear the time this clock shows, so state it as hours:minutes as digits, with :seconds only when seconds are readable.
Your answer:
6:31:44
